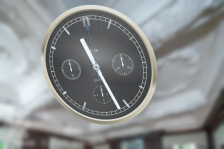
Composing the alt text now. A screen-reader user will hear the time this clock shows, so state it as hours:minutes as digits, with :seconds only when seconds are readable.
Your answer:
11:27
